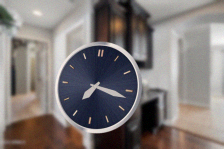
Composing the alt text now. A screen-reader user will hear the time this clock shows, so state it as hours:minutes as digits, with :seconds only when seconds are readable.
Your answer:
7:17
